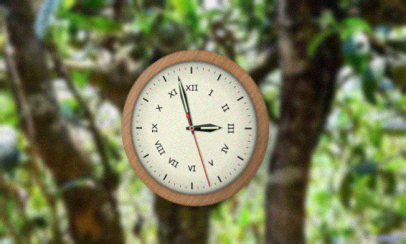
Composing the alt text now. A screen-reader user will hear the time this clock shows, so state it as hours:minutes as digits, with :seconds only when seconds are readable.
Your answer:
2:57:27
